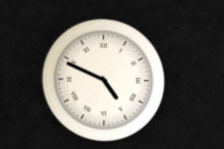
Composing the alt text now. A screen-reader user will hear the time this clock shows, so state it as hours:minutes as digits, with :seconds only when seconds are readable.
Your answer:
4:49
